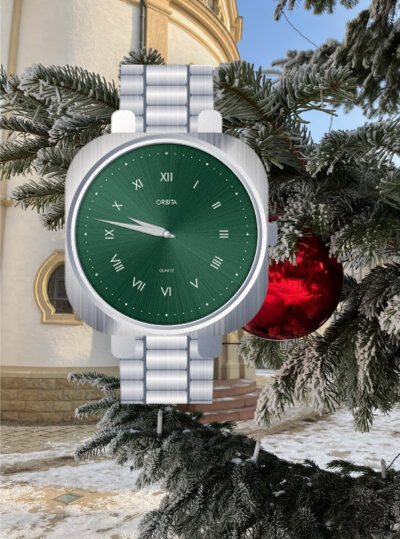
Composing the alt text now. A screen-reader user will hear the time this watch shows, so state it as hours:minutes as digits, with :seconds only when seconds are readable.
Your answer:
9:47
